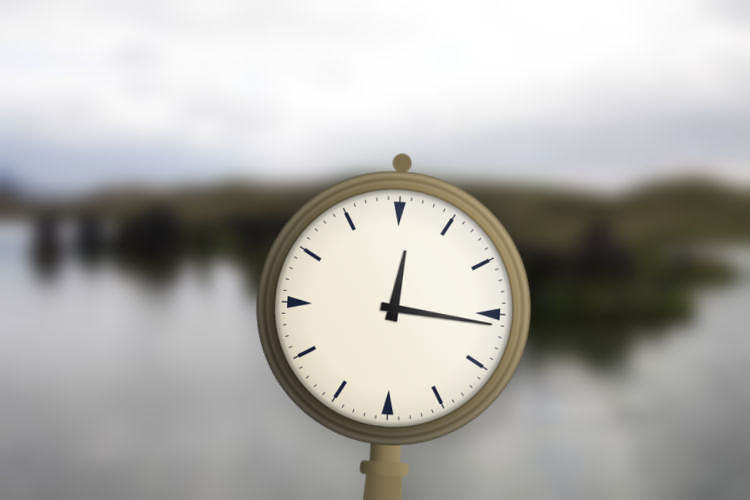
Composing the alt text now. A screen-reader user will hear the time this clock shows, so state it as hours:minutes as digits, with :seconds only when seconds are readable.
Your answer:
12:16
